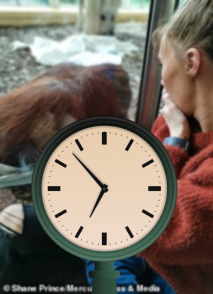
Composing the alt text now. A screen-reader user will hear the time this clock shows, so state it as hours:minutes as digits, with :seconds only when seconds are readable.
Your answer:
6:53
